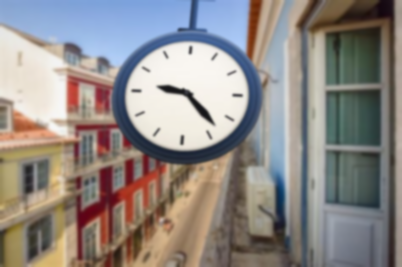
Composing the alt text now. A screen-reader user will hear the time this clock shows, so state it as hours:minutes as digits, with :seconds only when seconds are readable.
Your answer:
9:23
